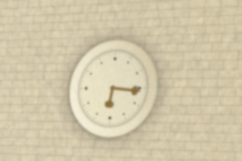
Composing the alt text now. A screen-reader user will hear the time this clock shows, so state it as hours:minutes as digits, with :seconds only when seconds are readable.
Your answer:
6:16
